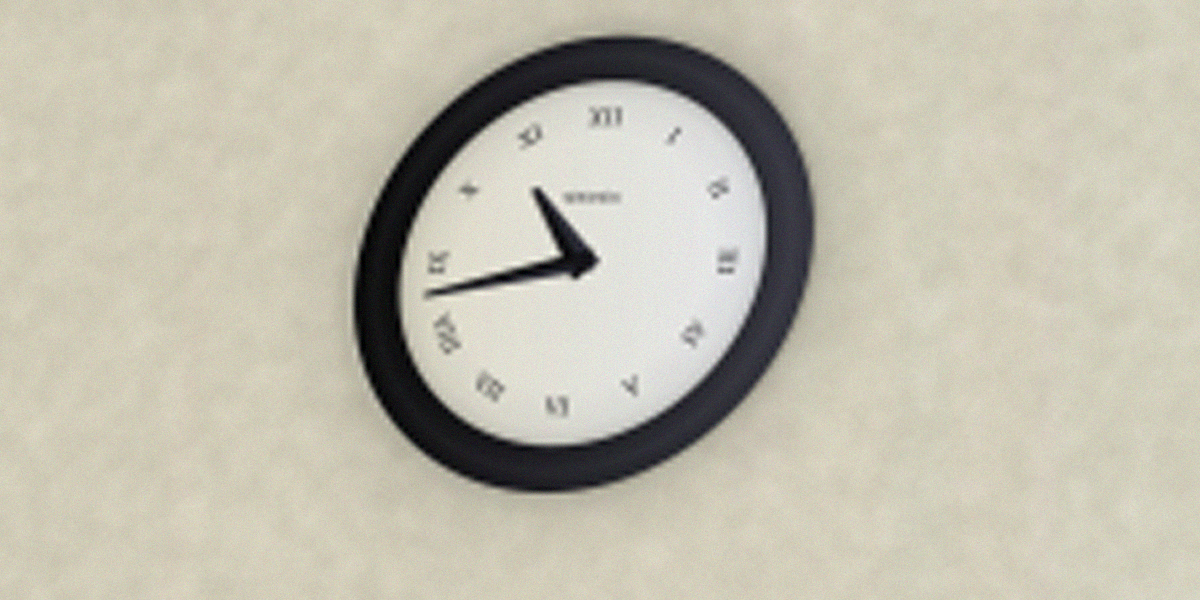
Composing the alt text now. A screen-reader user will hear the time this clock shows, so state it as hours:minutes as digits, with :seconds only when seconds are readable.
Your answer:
10:43
